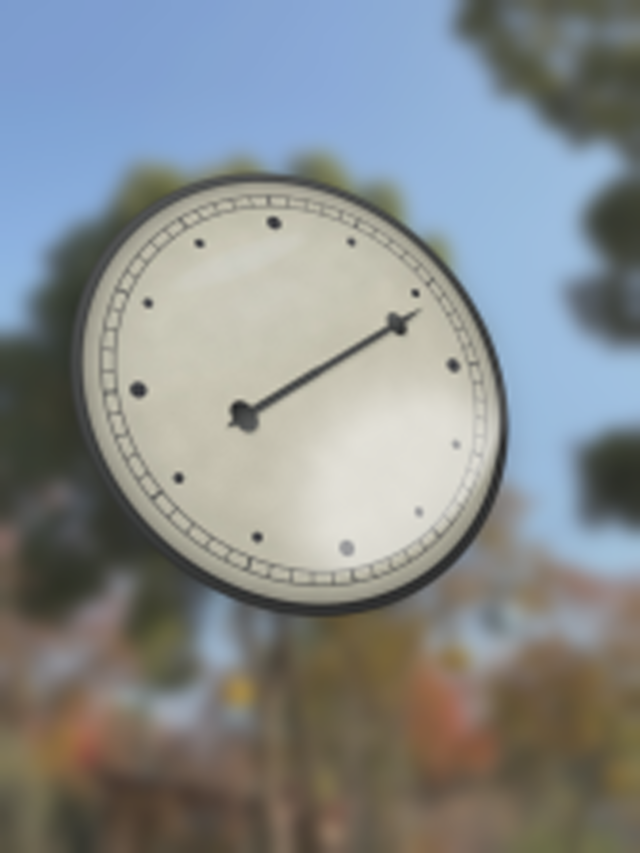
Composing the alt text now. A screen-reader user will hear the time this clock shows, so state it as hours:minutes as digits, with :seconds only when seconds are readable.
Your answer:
8:11
